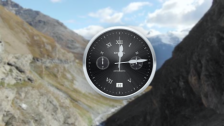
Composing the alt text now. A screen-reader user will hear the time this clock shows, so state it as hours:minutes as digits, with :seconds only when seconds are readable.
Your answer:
12:14
